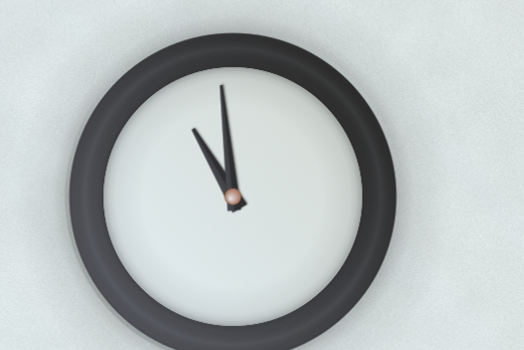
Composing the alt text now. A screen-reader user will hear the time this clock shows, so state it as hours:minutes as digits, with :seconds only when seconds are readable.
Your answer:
10:59
